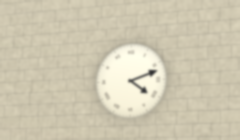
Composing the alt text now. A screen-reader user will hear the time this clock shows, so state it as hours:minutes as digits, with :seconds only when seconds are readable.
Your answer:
4:12
